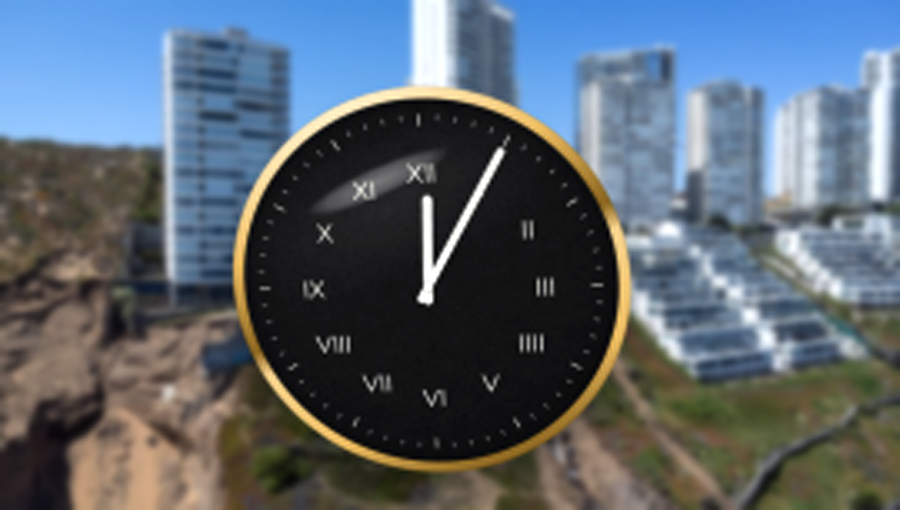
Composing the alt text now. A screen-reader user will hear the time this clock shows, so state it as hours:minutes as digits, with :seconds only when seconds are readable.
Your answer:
12:05
